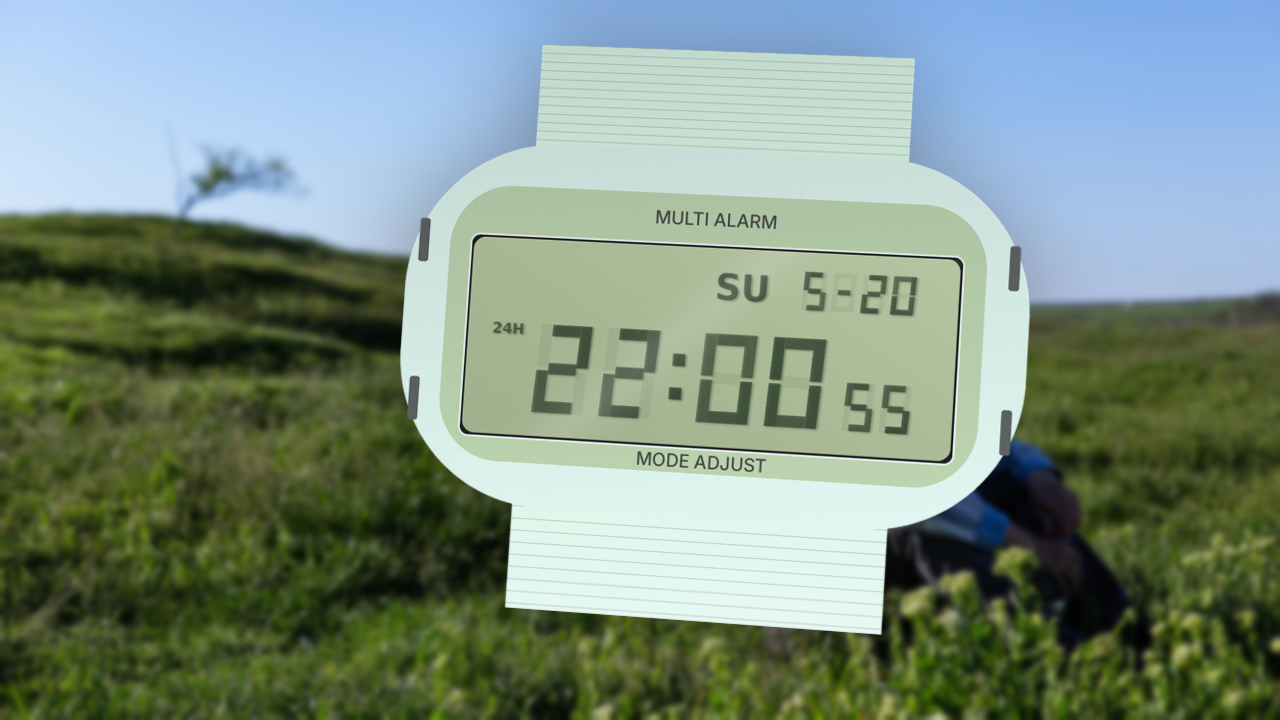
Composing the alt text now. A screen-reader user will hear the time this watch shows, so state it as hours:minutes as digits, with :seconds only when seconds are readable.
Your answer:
22:00:55
